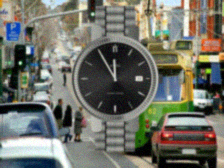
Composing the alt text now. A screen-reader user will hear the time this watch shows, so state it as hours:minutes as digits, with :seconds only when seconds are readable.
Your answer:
11:55
